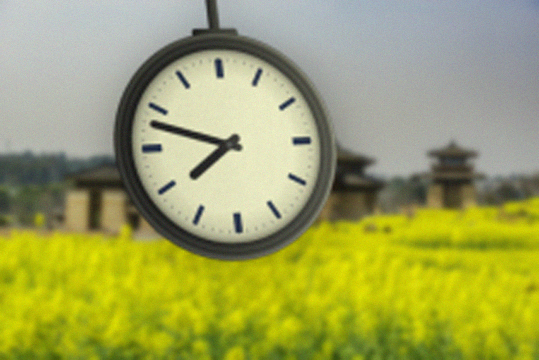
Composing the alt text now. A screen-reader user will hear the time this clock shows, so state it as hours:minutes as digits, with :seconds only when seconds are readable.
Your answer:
7:48
